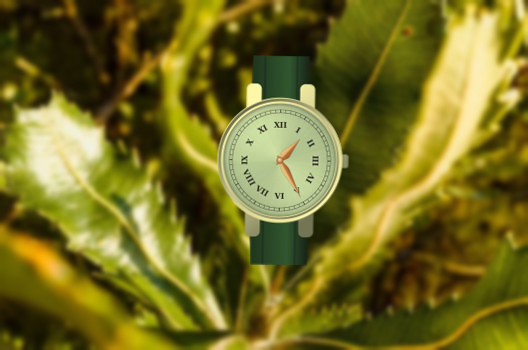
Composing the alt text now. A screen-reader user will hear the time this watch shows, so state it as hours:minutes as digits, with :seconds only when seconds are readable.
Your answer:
1:25
